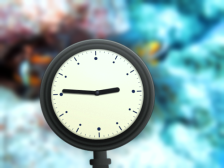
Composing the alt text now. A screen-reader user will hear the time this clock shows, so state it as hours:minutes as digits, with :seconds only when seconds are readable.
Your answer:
2:46
